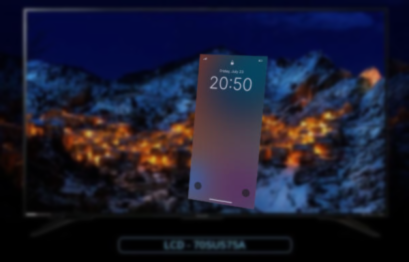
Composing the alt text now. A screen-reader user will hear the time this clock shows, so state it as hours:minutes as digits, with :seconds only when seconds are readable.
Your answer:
20:50
